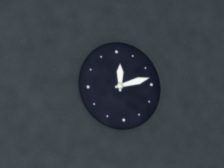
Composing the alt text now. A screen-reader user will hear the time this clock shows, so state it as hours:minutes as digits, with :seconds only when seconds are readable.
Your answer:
12:13
